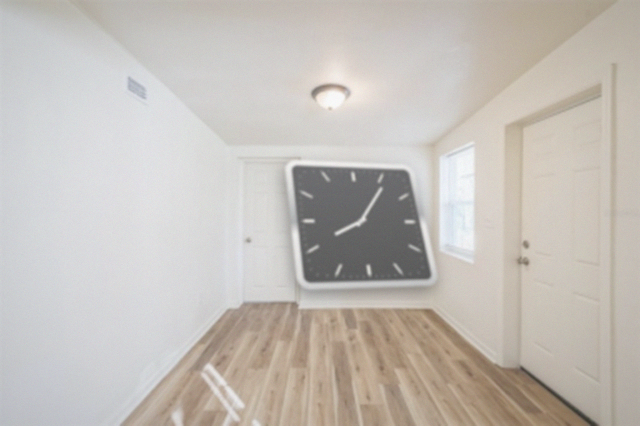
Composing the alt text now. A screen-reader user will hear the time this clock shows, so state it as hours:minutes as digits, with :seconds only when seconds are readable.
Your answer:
8:06
